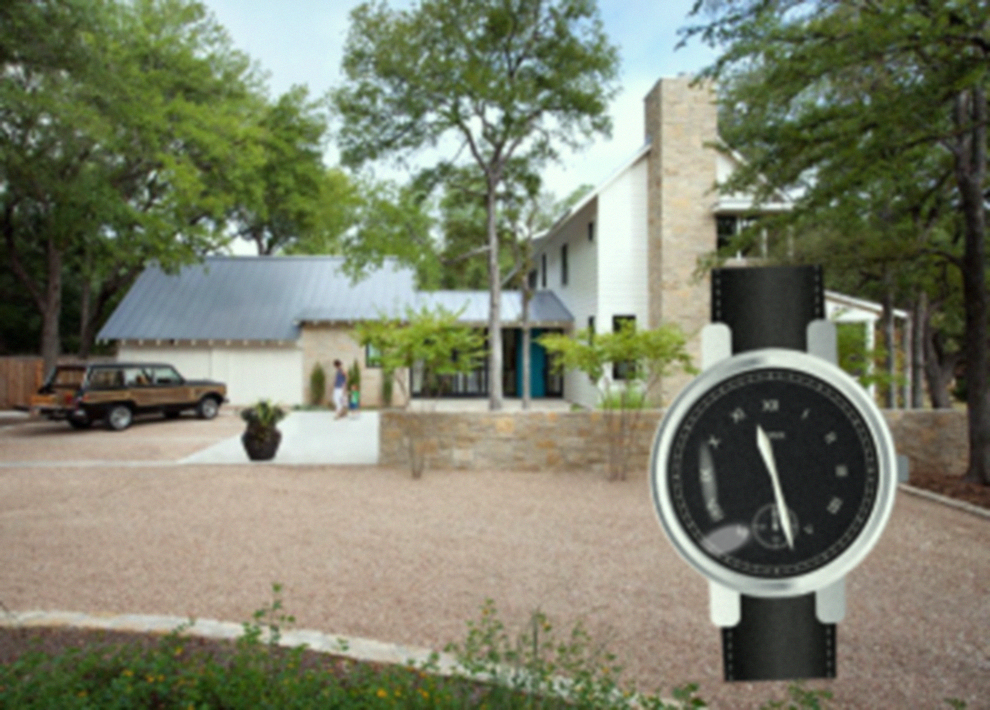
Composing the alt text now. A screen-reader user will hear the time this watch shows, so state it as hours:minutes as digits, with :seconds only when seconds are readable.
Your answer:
11:28
